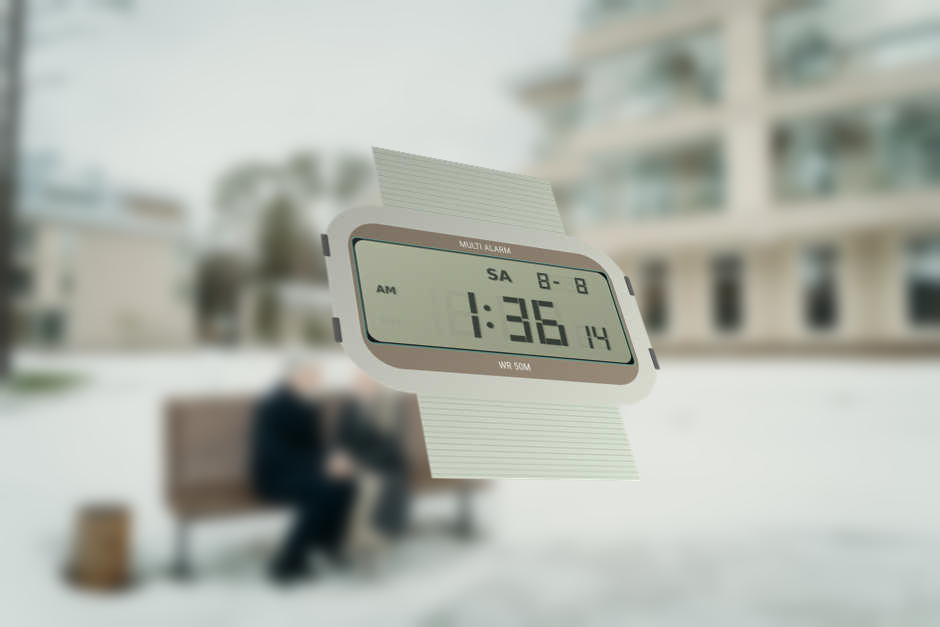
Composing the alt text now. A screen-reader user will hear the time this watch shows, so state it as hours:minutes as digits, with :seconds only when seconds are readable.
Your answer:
1:36:14
